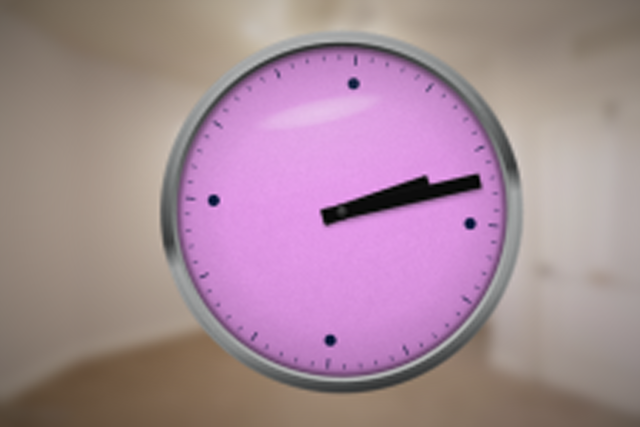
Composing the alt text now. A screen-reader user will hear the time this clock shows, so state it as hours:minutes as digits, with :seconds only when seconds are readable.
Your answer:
2:12
